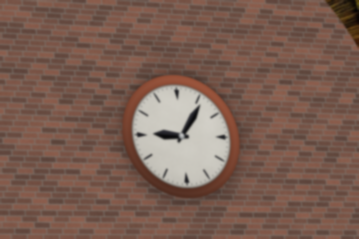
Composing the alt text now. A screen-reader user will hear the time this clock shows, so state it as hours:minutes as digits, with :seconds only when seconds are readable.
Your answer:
9:06
